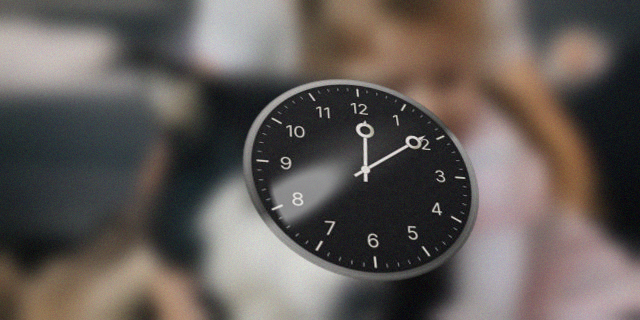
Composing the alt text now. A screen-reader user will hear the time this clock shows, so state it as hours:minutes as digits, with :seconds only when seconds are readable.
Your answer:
12:09
